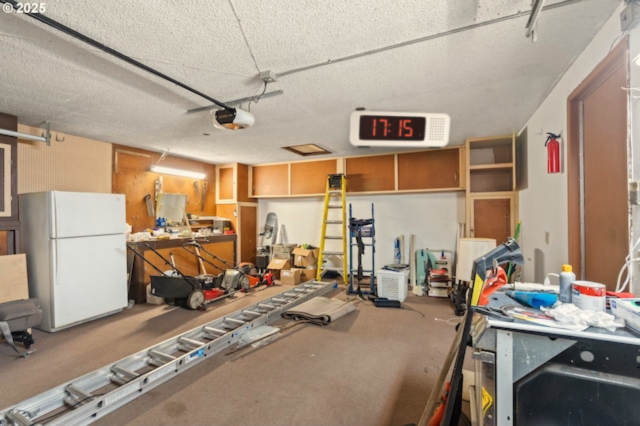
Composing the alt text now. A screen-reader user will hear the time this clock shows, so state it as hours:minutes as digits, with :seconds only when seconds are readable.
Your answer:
17:15
